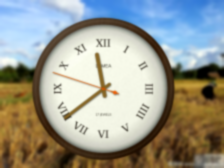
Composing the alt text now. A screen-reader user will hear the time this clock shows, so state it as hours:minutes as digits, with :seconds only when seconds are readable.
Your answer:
11:38:48
